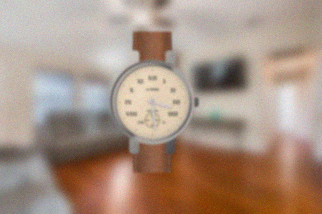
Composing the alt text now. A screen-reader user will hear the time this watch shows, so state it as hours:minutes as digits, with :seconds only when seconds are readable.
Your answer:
3:29
